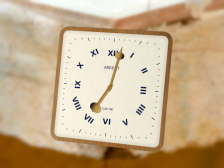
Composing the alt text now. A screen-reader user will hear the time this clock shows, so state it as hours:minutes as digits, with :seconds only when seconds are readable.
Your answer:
7:02
